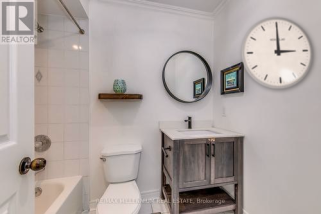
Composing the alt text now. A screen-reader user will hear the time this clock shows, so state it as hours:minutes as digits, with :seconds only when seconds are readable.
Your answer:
3:00
